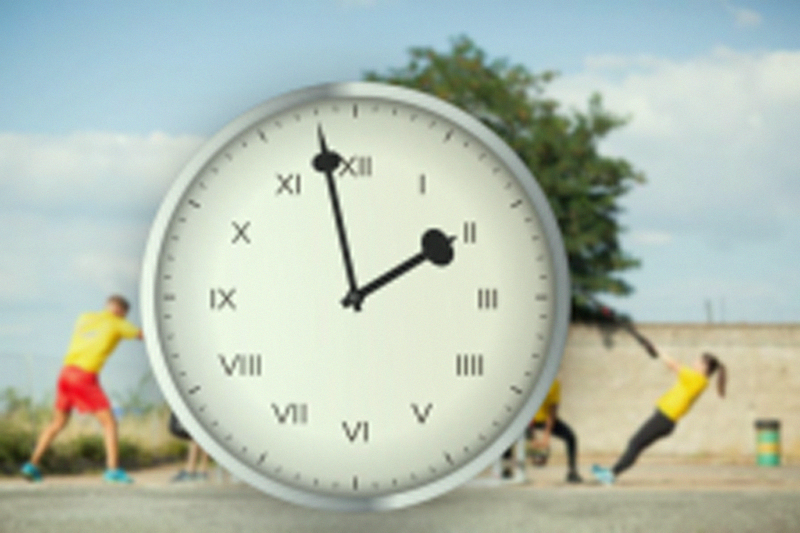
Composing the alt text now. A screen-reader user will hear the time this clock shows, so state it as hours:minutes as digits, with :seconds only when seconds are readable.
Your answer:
1:58
